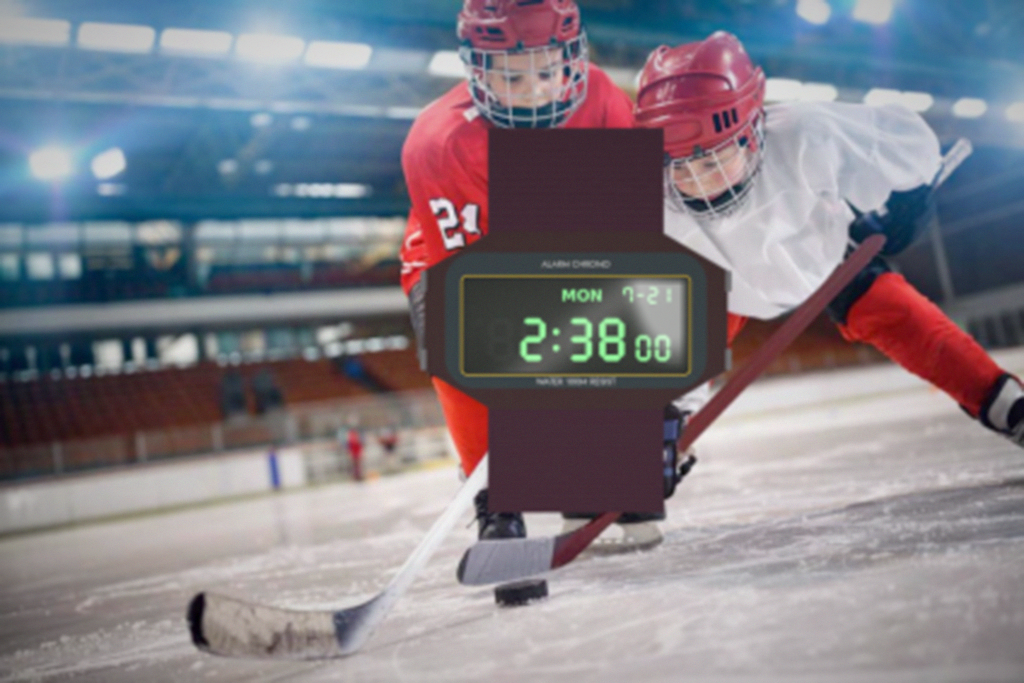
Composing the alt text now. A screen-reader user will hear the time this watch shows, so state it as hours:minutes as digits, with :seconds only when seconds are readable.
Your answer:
2:38:00
